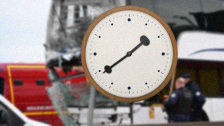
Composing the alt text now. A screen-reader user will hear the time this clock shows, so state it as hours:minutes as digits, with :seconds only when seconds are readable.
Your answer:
1:39
